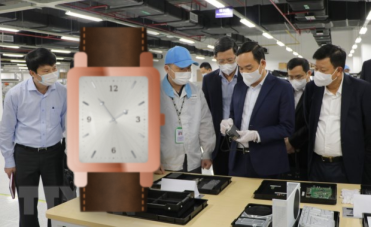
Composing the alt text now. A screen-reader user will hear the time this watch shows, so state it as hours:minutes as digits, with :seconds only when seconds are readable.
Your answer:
1:54
